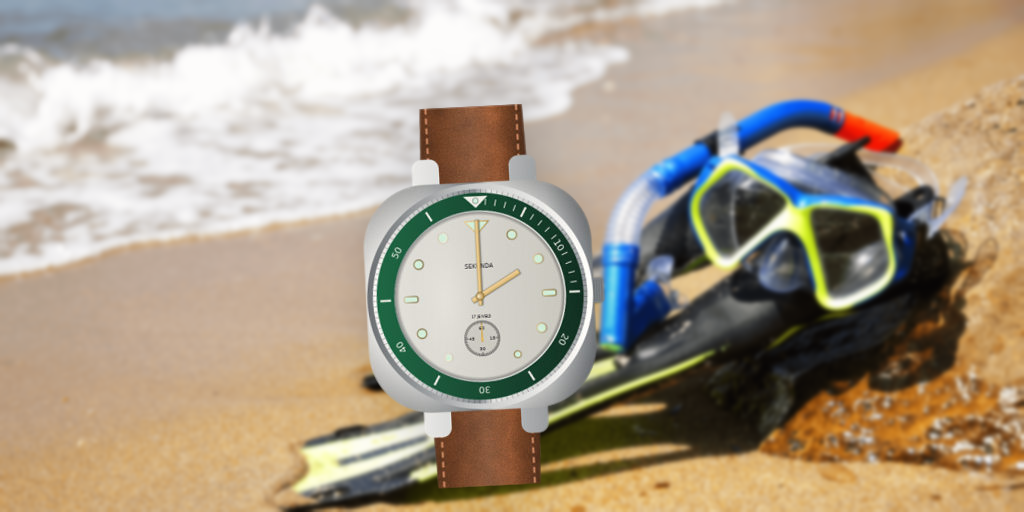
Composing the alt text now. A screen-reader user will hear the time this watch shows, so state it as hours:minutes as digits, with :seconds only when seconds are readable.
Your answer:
2:00
